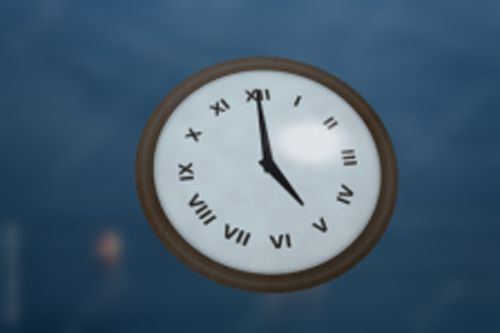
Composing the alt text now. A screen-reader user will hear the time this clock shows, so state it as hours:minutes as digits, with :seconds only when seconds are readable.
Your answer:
5:00
